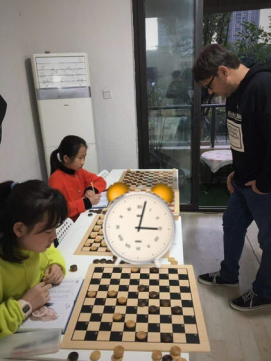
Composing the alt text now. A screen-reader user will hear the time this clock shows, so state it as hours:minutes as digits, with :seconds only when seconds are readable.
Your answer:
3:02
